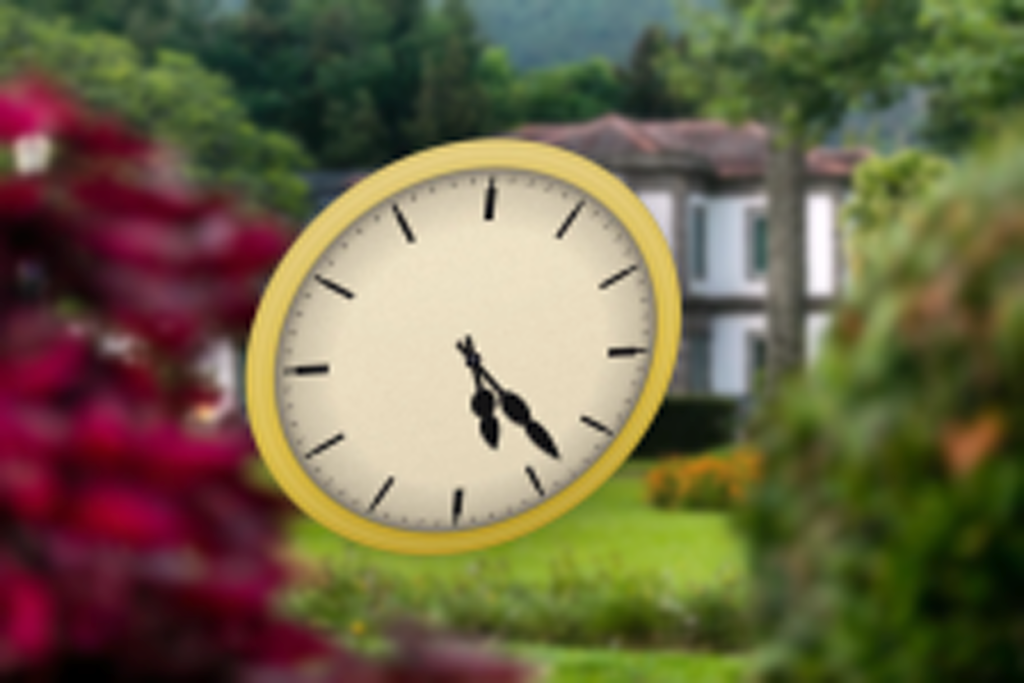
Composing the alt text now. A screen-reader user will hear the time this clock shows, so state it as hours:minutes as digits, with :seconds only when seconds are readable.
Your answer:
5:23
